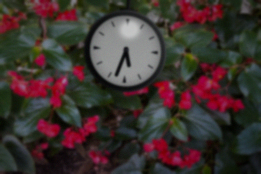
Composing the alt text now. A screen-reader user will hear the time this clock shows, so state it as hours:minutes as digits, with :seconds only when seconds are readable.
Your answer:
5:33
